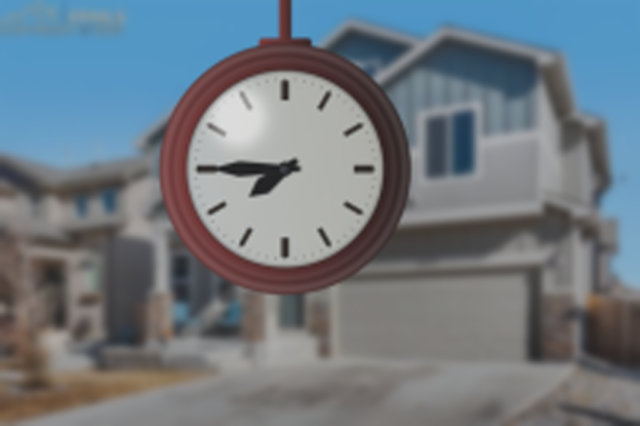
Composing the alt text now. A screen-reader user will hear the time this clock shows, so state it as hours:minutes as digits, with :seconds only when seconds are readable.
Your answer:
7:45
